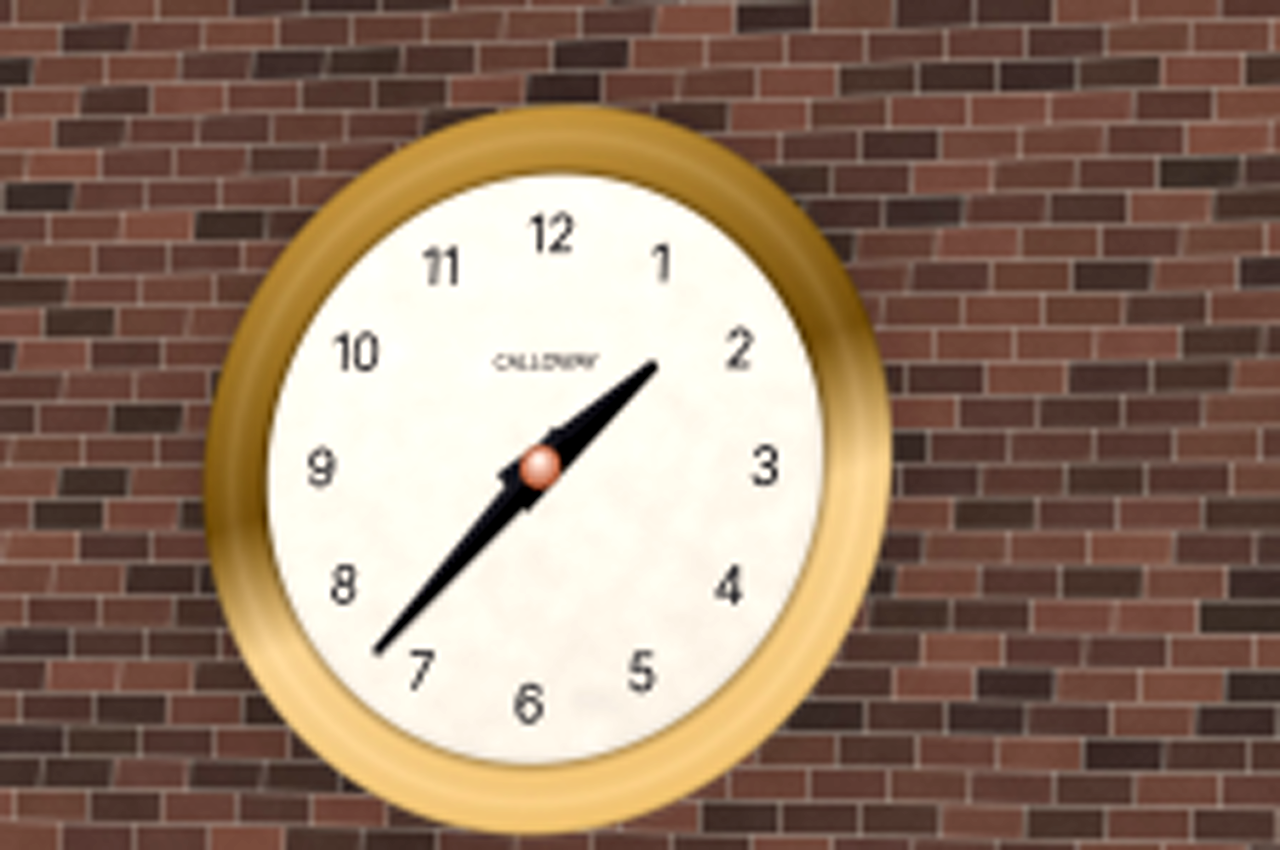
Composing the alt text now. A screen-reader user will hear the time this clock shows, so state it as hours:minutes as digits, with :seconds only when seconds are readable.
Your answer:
1:37
